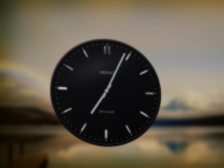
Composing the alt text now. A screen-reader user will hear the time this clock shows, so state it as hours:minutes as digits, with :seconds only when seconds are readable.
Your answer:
7:04
